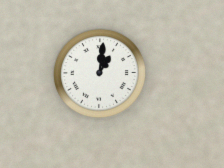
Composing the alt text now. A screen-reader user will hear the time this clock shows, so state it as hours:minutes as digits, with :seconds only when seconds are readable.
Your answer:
1:01
